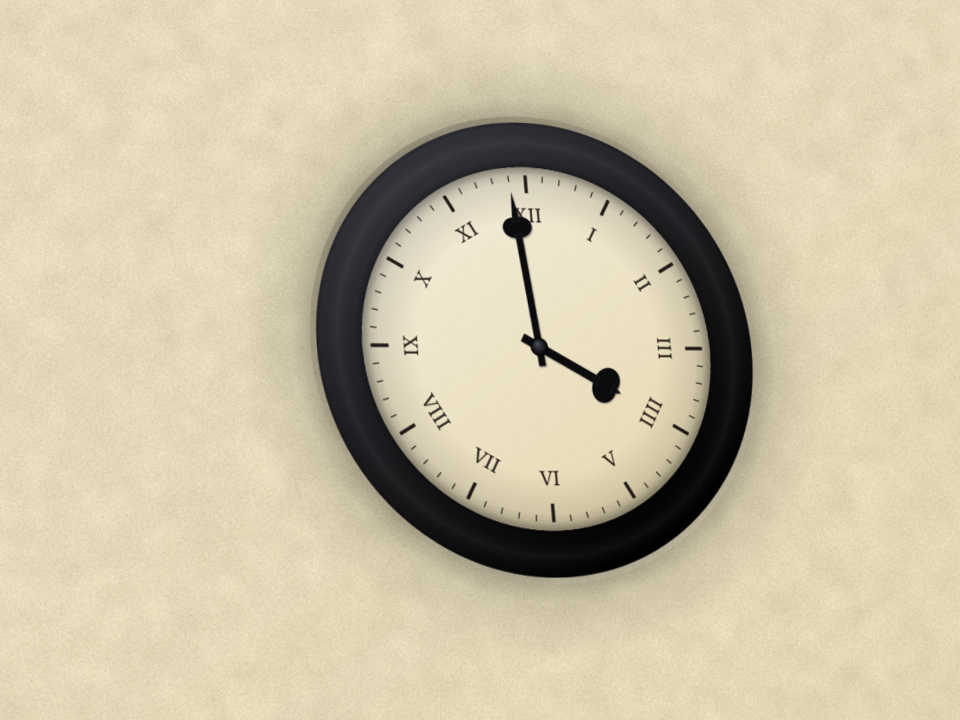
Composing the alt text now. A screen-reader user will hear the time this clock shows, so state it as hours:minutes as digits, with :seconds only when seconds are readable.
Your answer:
3:59
